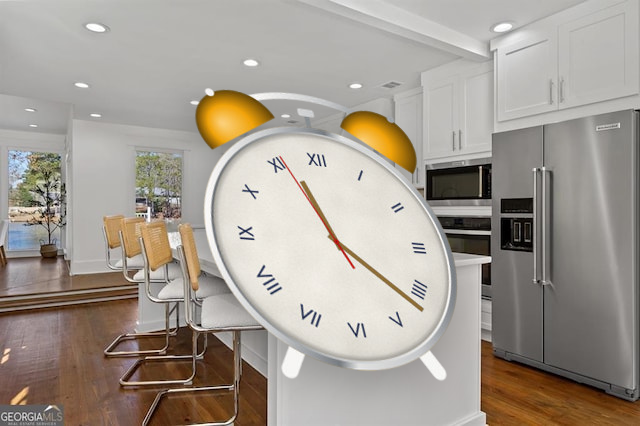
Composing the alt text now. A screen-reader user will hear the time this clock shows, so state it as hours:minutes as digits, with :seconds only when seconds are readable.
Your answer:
11:21:56
